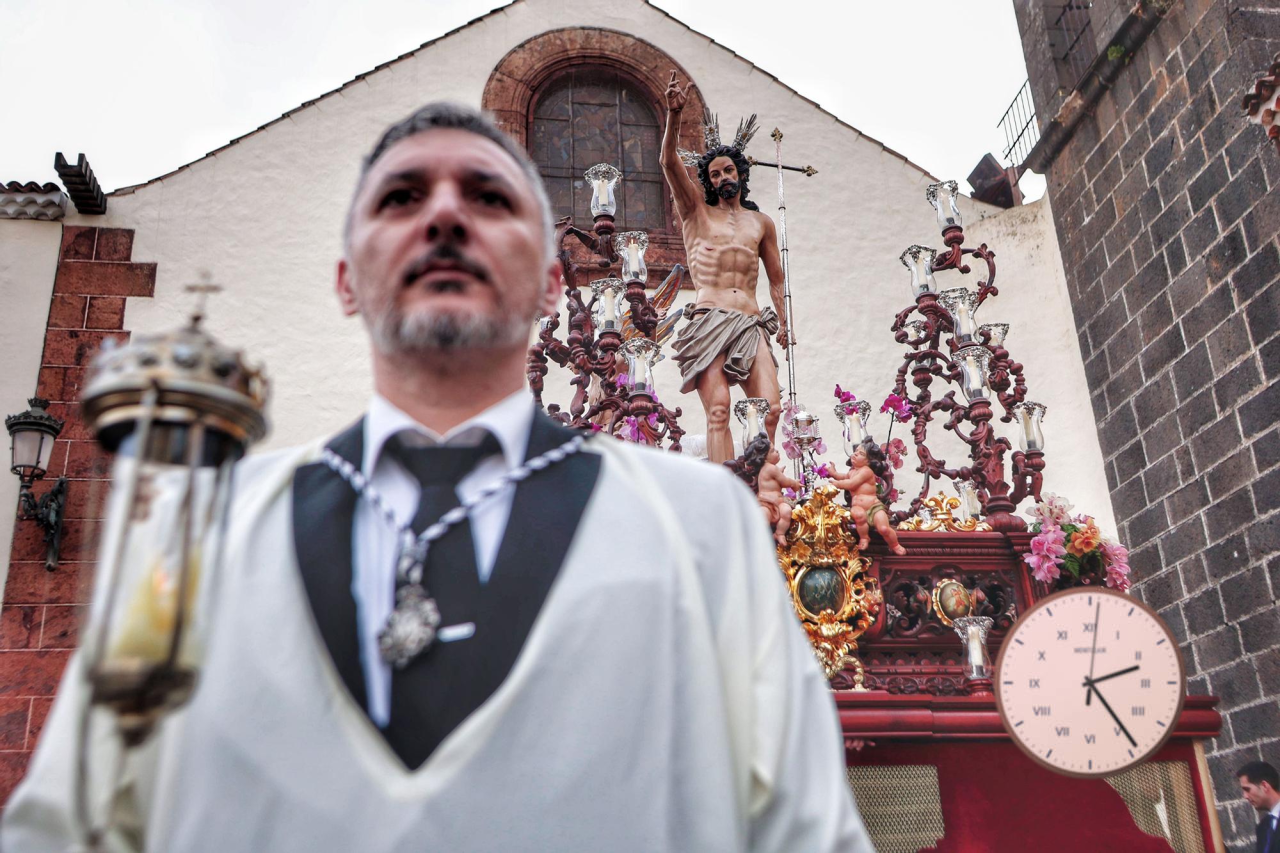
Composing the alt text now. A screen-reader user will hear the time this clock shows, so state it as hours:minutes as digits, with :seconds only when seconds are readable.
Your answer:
2:24:01
